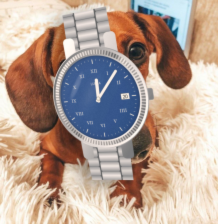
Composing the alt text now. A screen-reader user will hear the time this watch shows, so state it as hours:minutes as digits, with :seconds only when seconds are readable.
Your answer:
12:07
